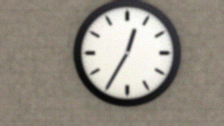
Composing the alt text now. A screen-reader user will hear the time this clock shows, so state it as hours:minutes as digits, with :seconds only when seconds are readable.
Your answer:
12:35
